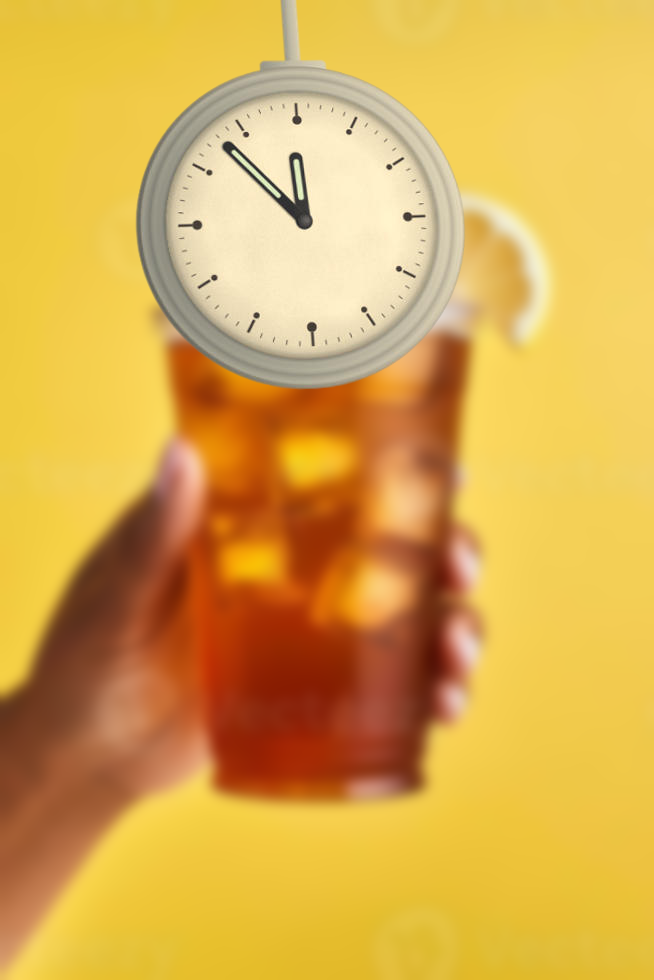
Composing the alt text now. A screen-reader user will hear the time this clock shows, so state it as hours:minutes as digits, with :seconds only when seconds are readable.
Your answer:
11:53
